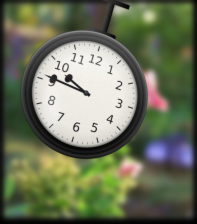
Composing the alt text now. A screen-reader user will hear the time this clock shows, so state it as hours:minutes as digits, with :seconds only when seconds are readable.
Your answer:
9:46
